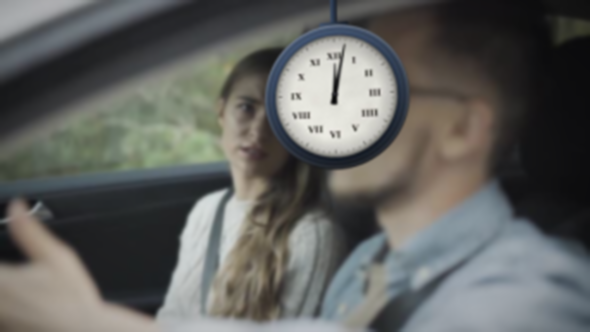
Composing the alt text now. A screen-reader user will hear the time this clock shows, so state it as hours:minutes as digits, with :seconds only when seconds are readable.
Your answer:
12:02
